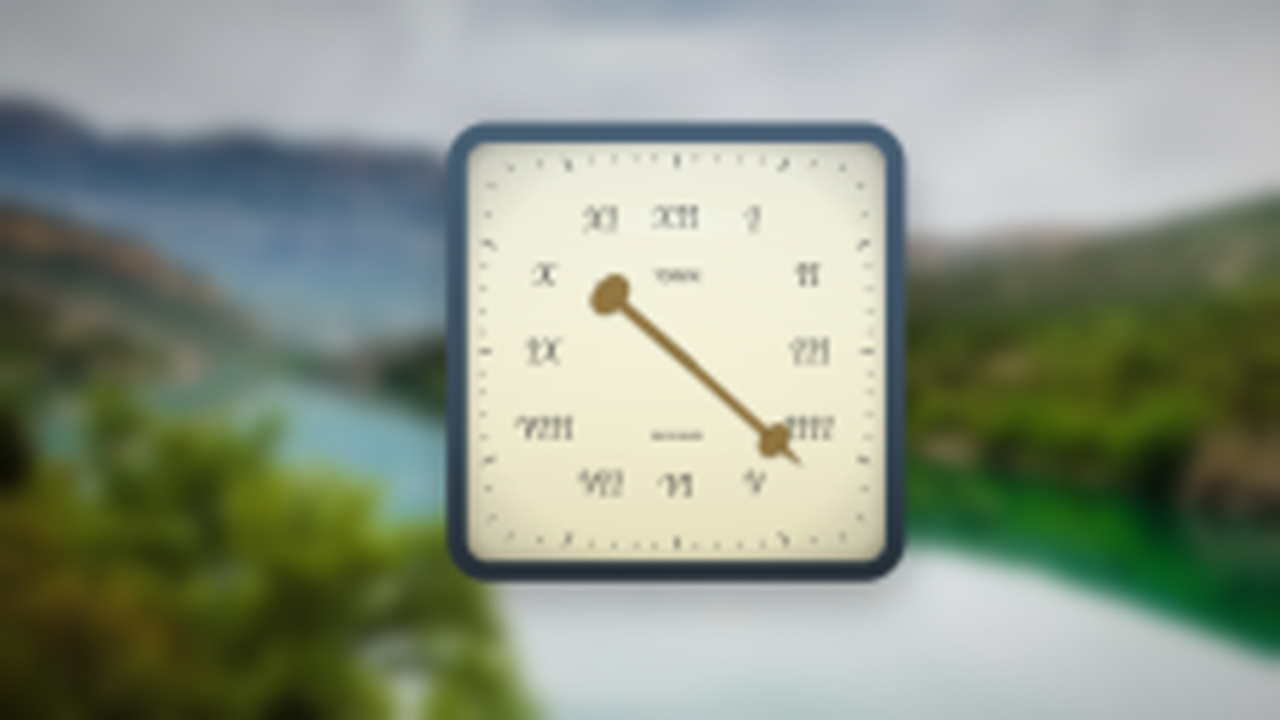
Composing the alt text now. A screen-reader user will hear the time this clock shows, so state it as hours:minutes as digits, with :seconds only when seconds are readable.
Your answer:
10:22
